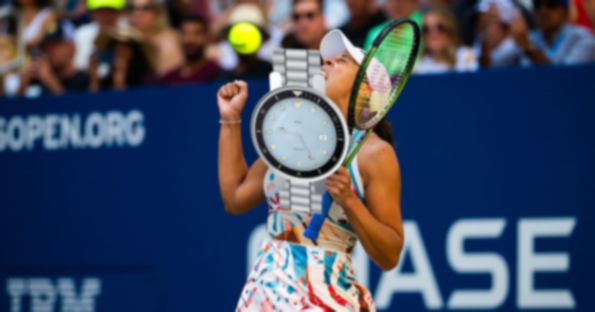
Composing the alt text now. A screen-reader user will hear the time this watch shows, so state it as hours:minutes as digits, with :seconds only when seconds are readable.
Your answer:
9:25
